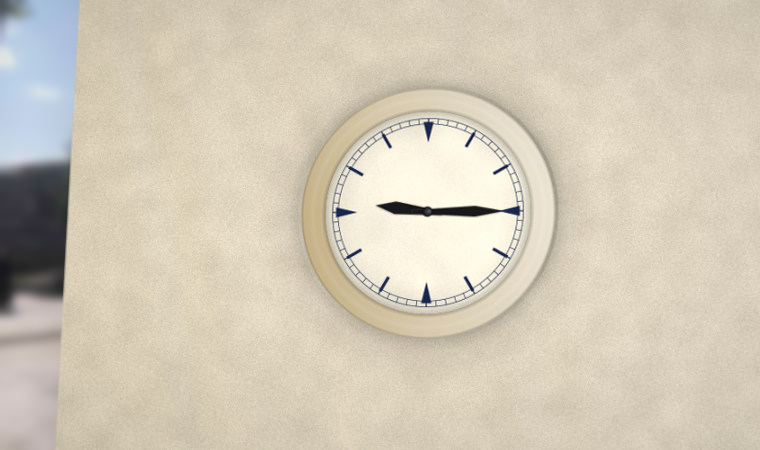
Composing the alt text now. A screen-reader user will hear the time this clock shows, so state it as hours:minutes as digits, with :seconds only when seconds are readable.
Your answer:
9:15
